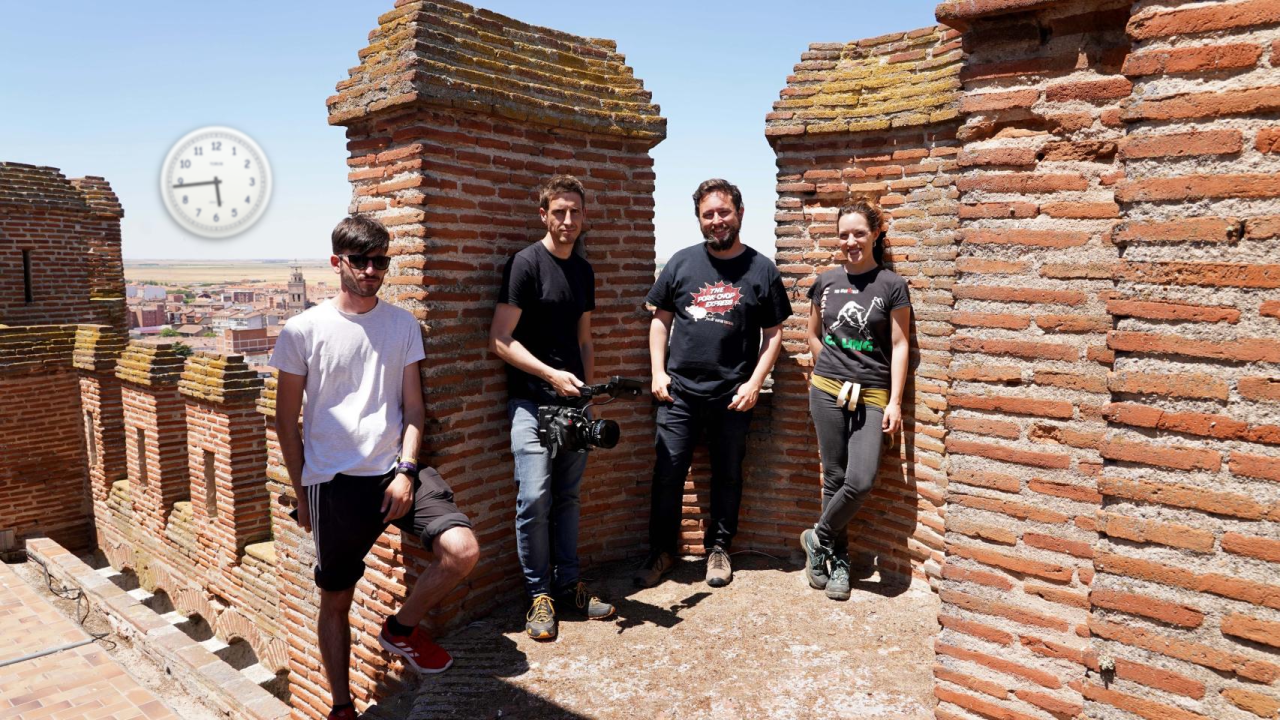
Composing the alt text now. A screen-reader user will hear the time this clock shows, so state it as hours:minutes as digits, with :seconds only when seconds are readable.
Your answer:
5:44
